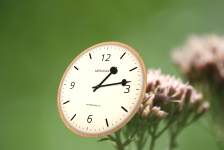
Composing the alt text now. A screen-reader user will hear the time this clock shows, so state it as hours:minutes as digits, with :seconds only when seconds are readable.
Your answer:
1:13
